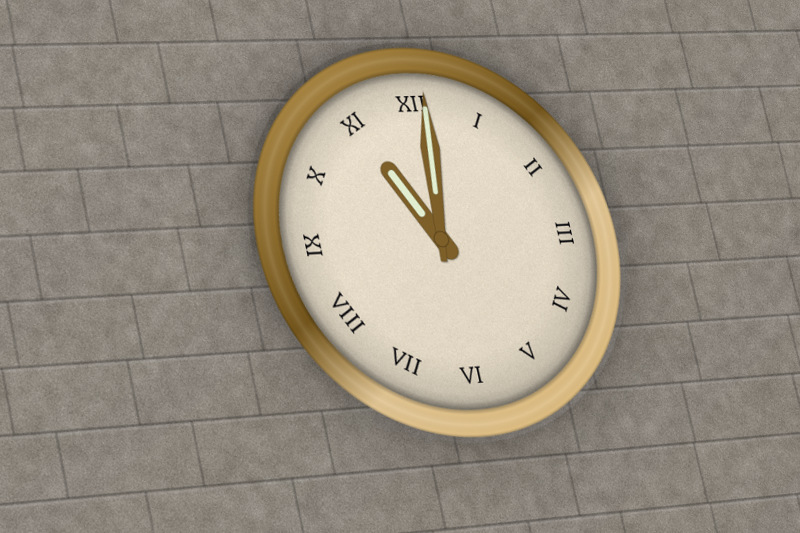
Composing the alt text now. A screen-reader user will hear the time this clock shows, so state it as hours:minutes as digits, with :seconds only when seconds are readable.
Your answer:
11:01
